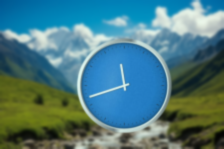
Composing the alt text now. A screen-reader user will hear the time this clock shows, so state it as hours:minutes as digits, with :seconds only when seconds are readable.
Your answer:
11:42
